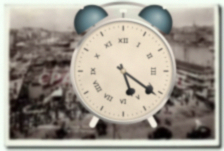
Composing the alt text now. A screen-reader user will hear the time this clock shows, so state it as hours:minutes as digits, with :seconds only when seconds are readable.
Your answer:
5:21
